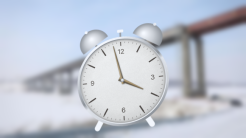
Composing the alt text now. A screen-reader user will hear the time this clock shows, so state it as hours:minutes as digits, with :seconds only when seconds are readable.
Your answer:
3:58
